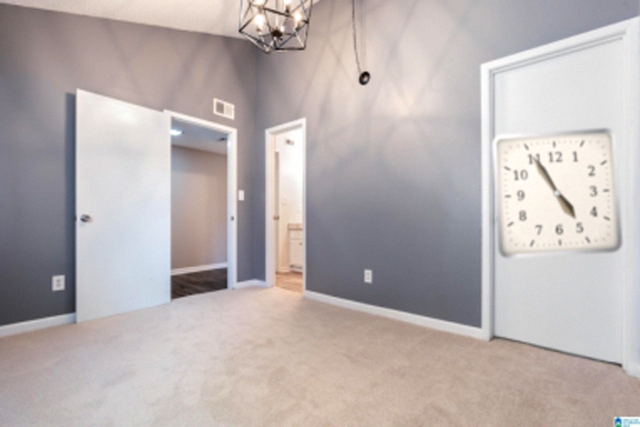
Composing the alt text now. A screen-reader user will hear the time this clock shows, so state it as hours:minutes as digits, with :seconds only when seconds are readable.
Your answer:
4:55
